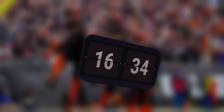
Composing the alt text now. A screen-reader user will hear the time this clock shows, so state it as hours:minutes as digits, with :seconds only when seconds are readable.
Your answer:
16:34
